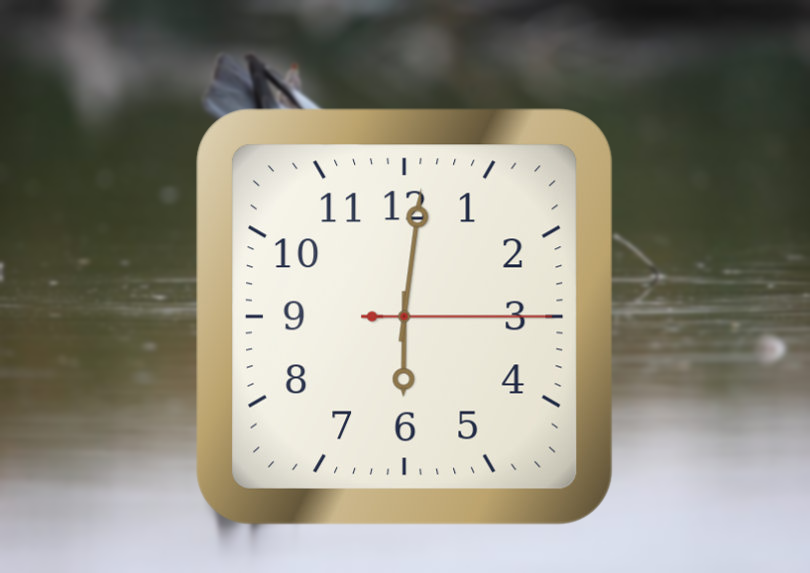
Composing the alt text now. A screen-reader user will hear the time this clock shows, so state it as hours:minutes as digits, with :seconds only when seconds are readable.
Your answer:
6:01:15
